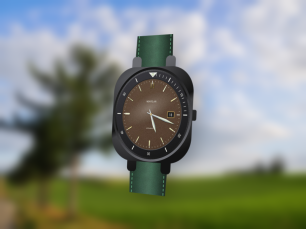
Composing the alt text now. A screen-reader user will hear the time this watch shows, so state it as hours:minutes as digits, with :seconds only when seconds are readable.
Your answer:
5:18
